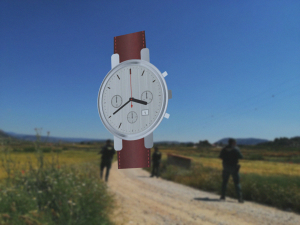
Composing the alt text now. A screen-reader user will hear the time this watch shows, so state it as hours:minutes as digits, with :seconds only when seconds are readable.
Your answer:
3:40
